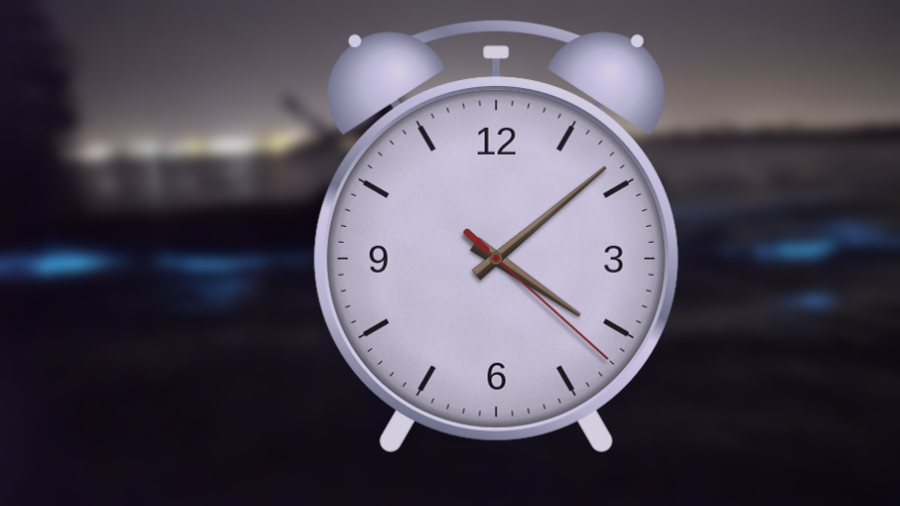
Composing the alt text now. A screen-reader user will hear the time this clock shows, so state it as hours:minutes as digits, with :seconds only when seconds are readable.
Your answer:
4:08:22
